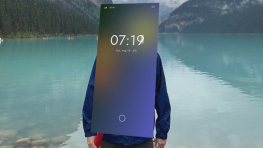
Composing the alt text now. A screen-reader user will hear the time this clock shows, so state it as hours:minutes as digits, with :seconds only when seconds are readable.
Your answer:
7:19
